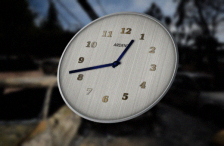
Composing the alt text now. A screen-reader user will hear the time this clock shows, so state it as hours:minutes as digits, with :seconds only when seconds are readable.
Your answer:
12:42
